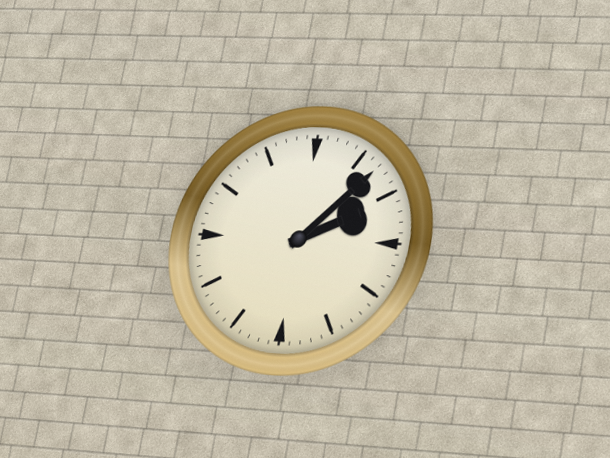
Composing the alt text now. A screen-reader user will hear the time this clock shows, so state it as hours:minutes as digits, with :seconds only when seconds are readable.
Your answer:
2:07
